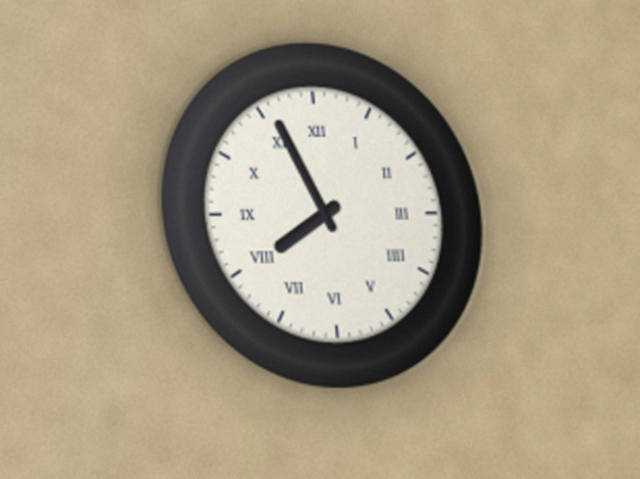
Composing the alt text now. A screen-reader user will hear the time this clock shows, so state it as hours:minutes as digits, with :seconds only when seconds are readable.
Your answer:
7:56
